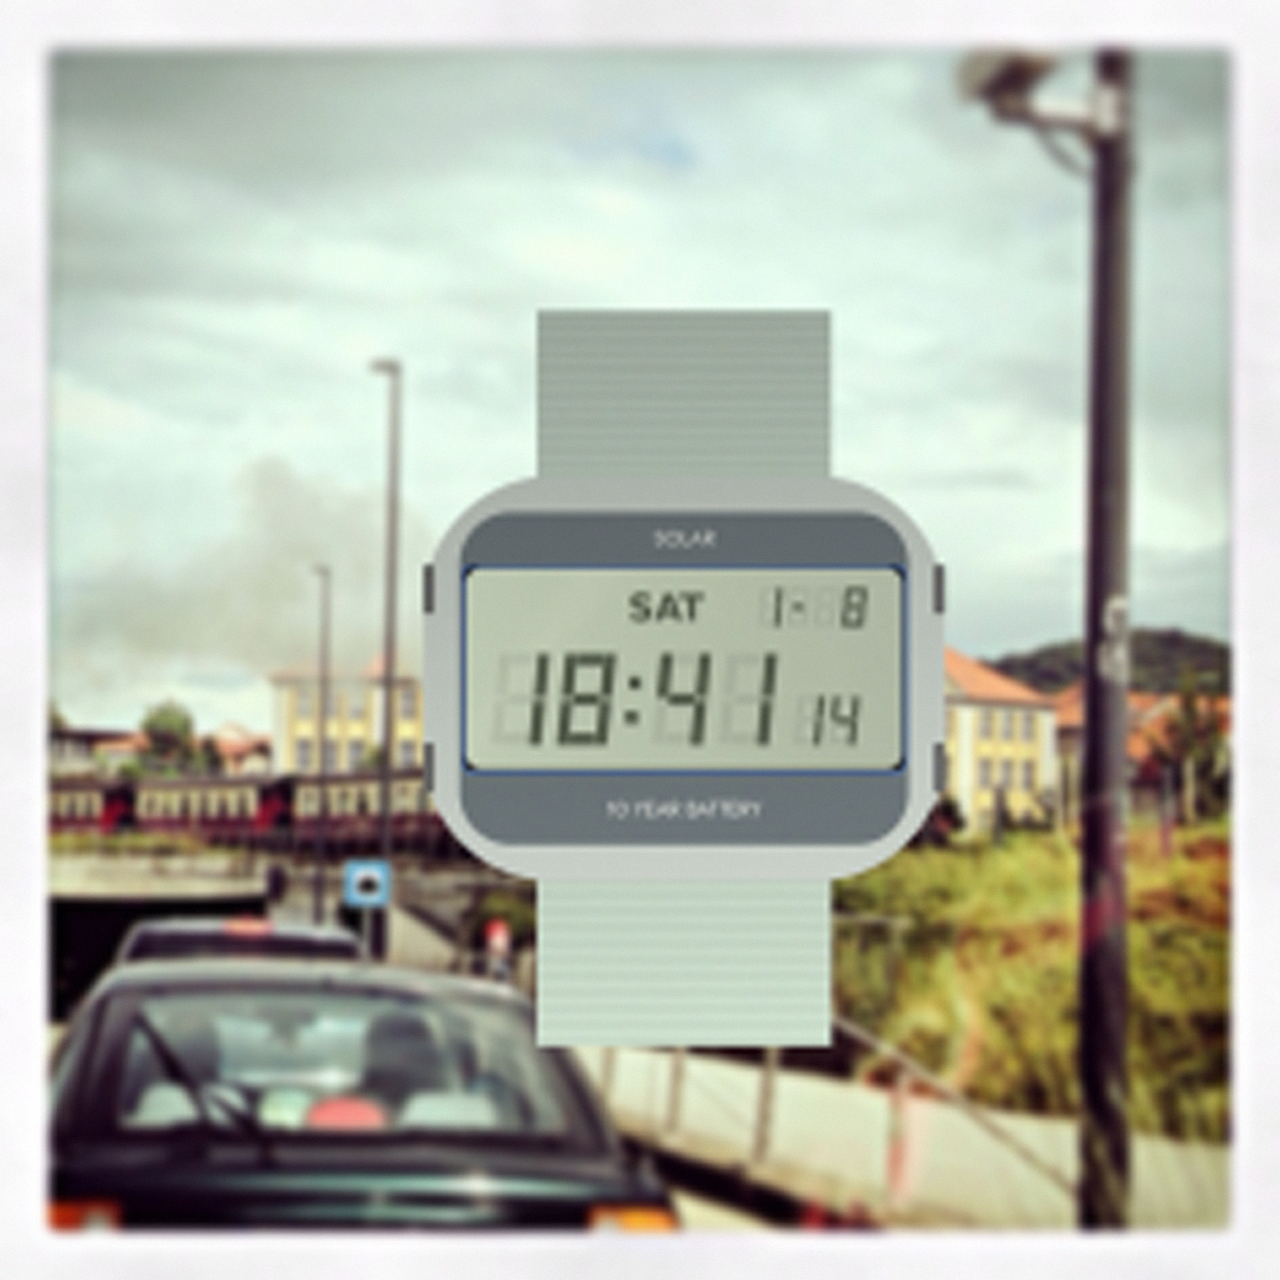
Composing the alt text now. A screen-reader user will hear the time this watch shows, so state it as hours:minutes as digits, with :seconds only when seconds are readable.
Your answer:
18:41:14
